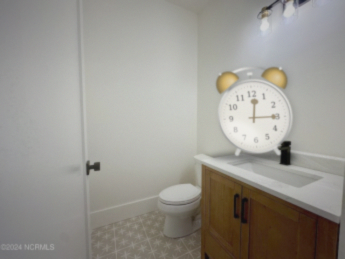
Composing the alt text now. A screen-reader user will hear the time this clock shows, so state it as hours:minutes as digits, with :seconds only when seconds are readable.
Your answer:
12:15
